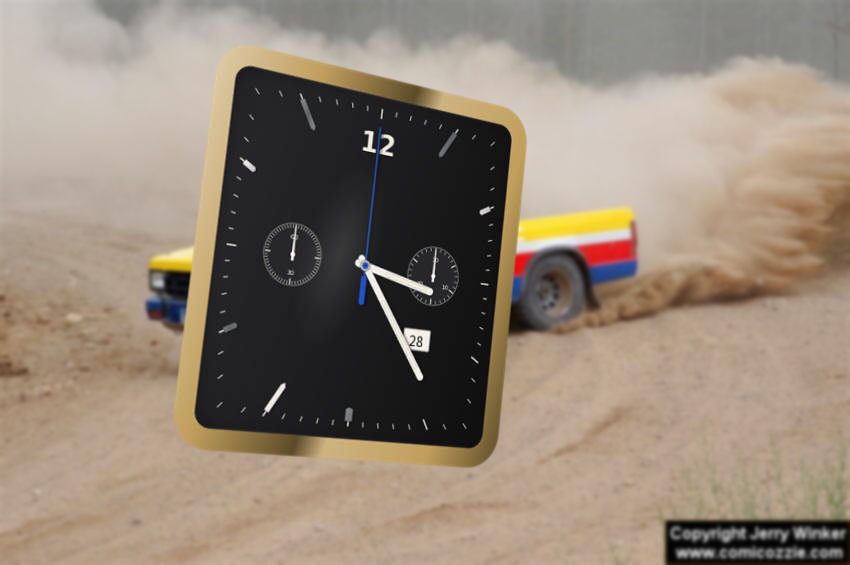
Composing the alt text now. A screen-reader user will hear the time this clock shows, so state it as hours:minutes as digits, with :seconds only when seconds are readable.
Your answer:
3:24
